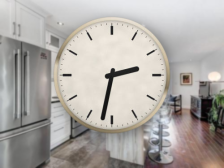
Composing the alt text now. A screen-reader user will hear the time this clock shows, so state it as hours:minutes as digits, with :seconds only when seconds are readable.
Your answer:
2:32
